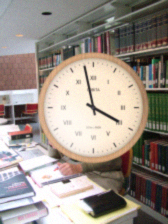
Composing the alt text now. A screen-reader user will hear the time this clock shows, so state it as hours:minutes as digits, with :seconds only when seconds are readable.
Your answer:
3:58
